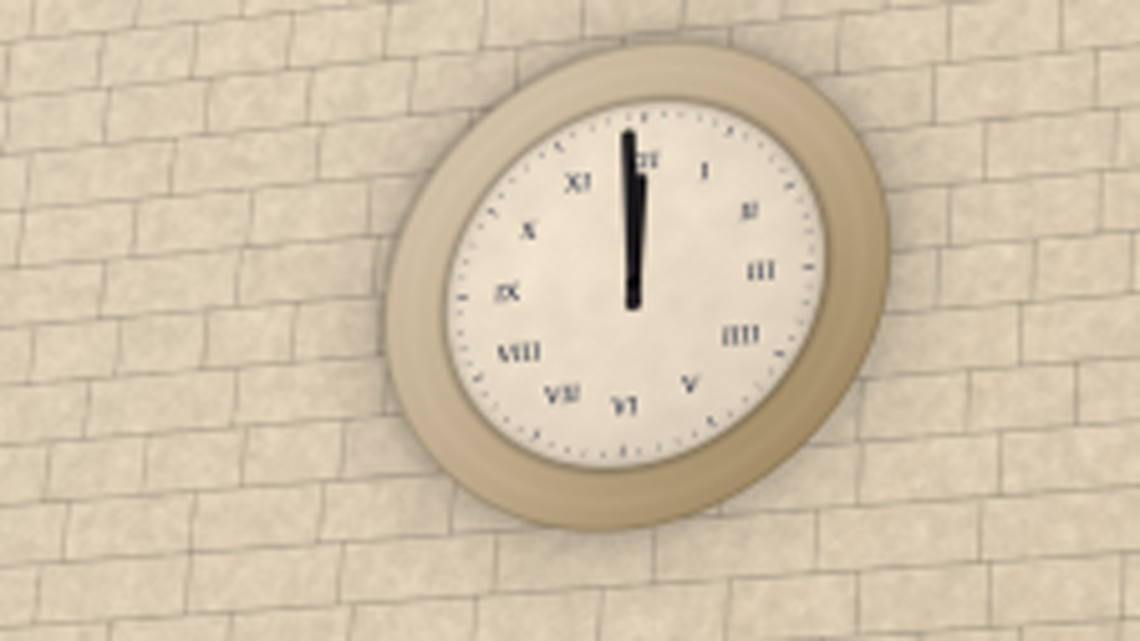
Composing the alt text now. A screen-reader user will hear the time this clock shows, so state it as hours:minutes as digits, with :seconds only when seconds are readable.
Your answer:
11:59
